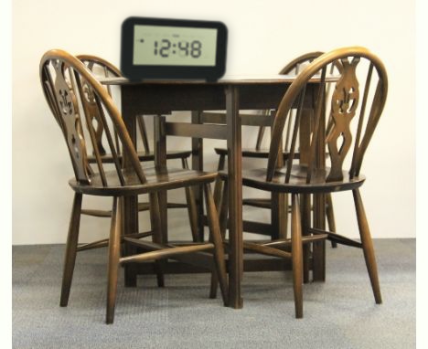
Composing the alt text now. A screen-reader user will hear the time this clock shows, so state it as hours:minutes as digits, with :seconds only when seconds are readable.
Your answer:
12:48
